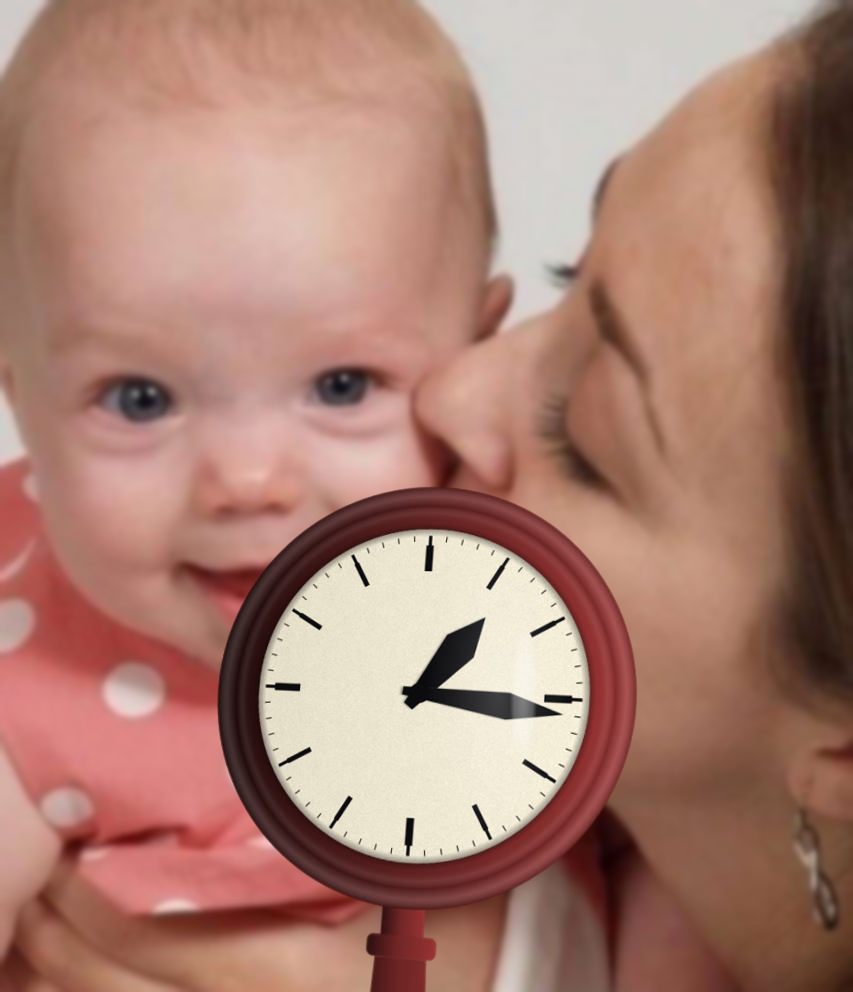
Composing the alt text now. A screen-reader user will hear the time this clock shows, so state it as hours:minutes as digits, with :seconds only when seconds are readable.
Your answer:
1:16
